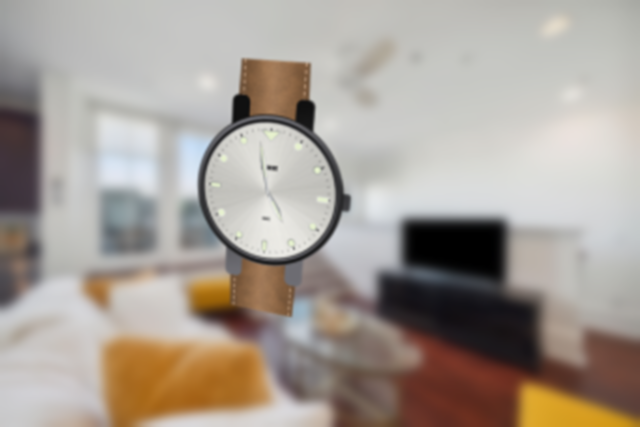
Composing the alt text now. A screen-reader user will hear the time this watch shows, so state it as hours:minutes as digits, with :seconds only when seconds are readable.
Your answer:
4:58
